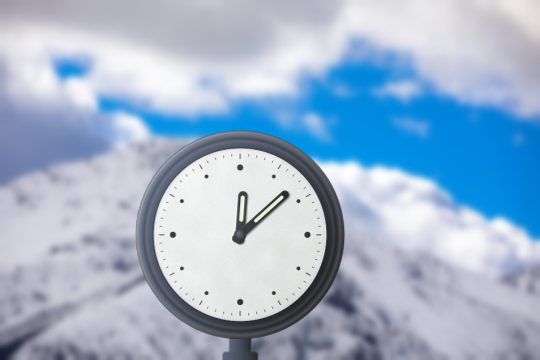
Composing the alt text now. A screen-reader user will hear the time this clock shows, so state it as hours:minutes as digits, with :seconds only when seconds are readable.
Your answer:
12:08
